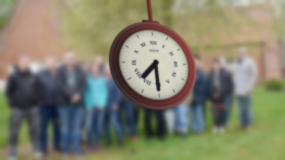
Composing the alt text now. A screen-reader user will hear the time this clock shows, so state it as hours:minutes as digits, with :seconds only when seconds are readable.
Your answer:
7:30
